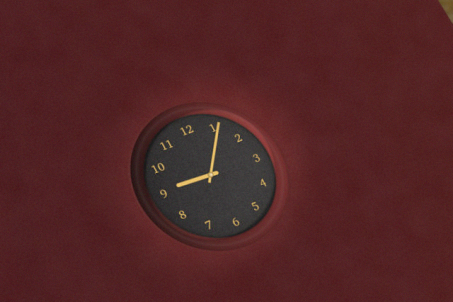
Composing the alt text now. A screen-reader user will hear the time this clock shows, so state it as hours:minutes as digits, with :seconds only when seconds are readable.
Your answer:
9:06
